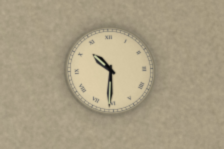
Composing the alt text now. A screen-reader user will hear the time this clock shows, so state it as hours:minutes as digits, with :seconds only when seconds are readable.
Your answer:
10:31
